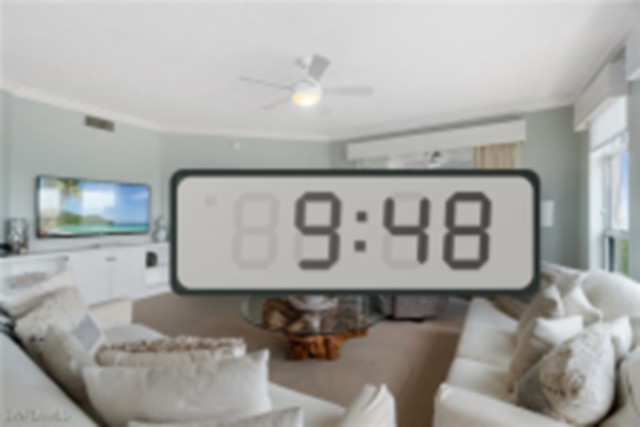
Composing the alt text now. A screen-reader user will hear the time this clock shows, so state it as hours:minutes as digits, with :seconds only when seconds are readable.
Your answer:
9:48
